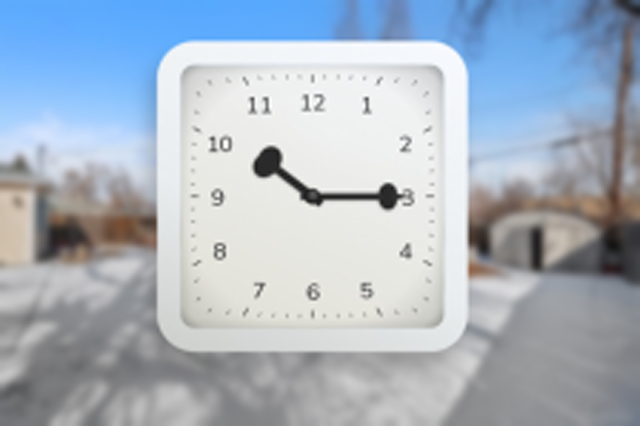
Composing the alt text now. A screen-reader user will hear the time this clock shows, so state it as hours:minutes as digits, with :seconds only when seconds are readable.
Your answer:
10:15
